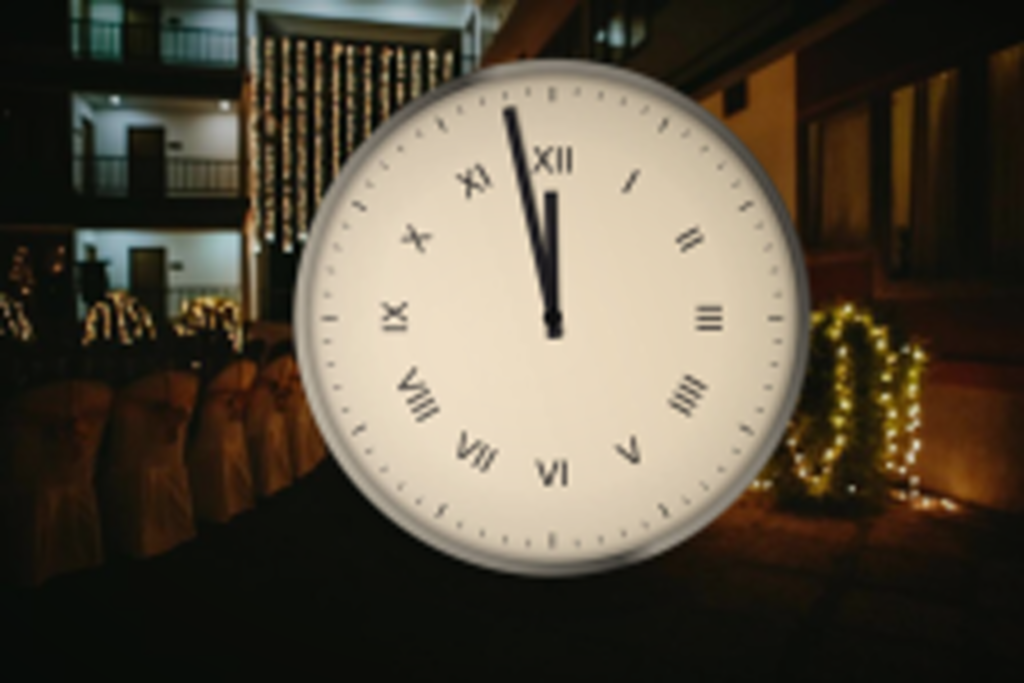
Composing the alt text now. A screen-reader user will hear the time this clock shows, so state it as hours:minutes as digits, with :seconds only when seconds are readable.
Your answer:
11:58
